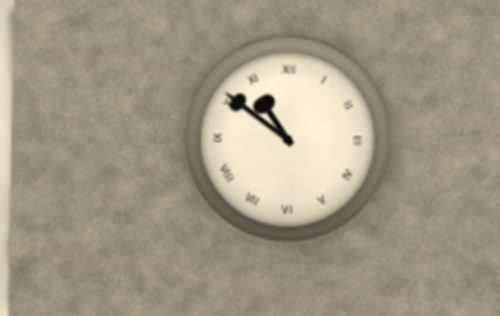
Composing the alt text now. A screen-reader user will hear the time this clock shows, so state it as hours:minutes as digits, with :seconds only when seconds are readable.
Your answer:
10:51
